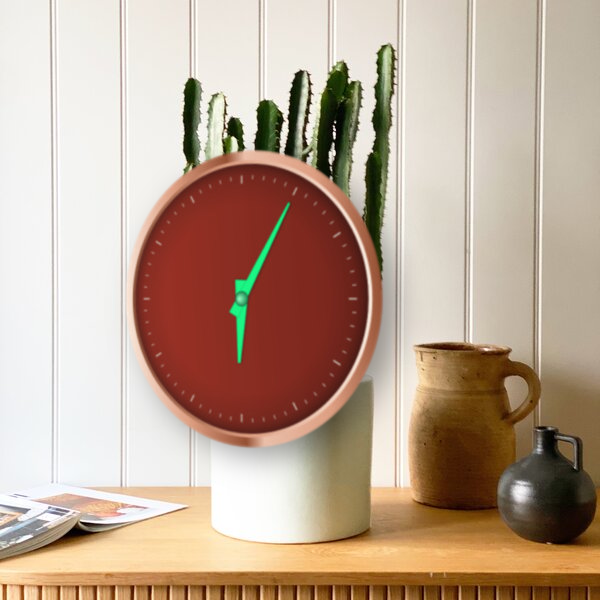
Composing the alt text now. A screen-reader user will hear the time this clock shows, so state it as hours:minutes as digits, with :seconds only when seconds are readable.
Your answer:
6:05
